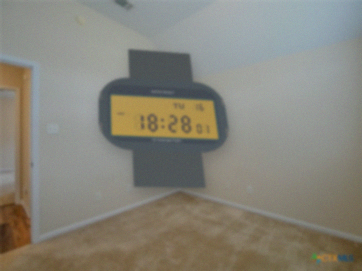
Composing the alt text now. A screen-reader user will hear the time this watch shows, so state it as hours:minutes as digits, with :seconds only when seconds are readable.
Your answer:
18:28
